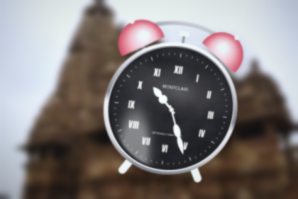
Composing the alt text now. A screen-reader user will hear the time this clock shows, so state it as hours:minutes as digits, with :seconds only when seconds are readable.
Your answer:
10:26
